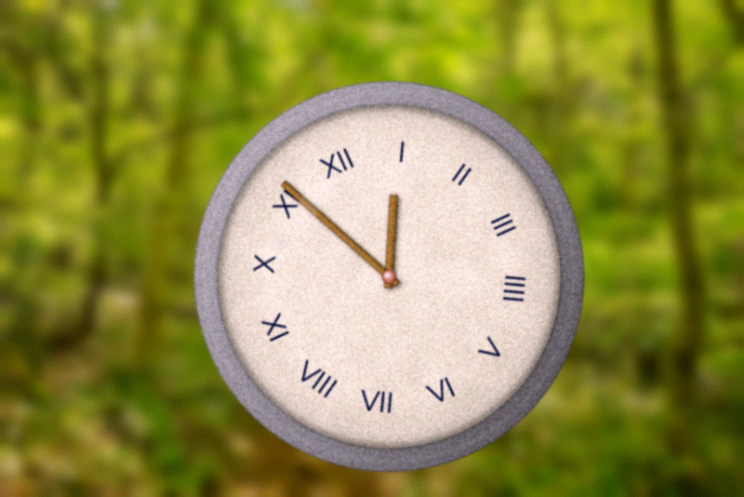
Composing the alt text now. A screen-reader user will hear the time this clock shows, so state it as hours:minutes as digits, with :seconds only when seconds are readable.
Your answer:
12:56
